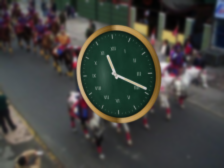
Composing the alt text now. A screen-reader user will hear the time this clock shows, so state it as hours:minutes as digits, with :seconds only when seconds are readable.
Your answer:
11:19
